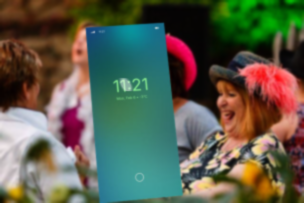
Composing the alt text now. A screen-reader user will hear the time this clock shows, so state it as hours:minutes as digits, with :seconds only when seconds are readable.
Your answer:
11:21
